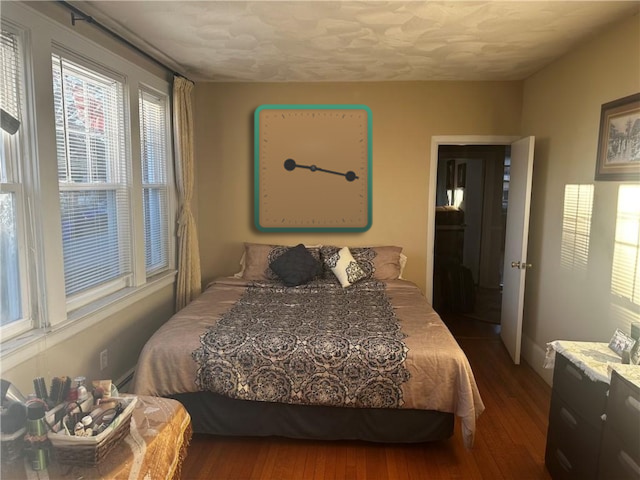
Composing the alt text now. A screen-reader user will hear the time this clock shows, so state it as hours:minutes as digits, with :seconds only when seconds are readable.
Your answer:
9:17
